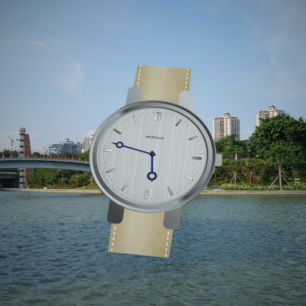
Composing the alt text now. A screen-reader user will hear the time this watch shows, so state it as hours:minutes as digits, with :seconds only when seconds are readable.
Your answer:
5:47
